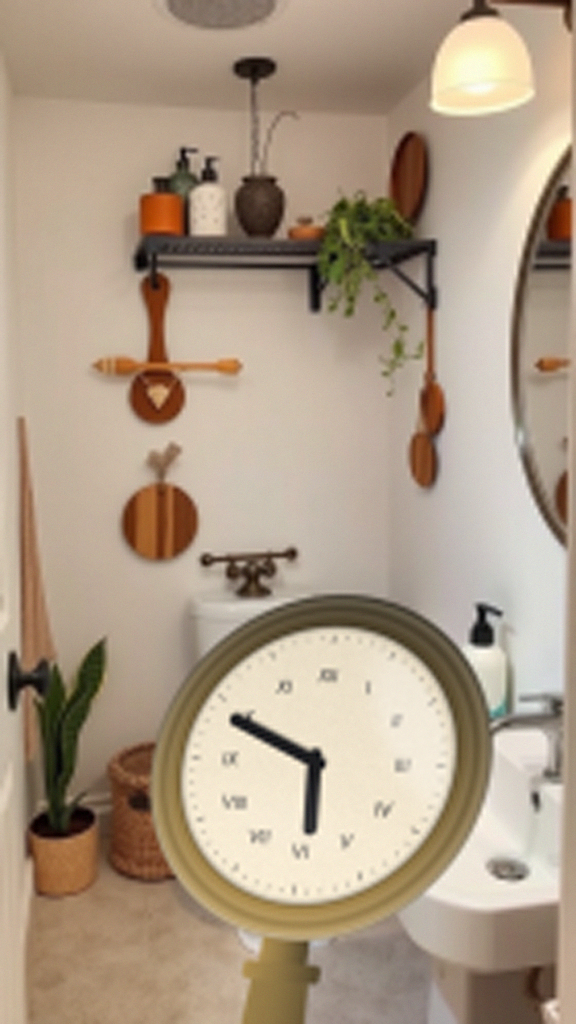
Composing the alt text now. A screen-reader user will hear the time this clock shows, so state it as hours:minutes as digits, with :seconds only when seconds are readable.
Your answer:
5:49
